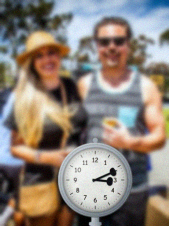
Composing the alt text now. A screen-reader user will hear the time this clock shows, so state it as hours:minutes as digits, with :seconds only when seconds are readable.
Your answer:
3:11
